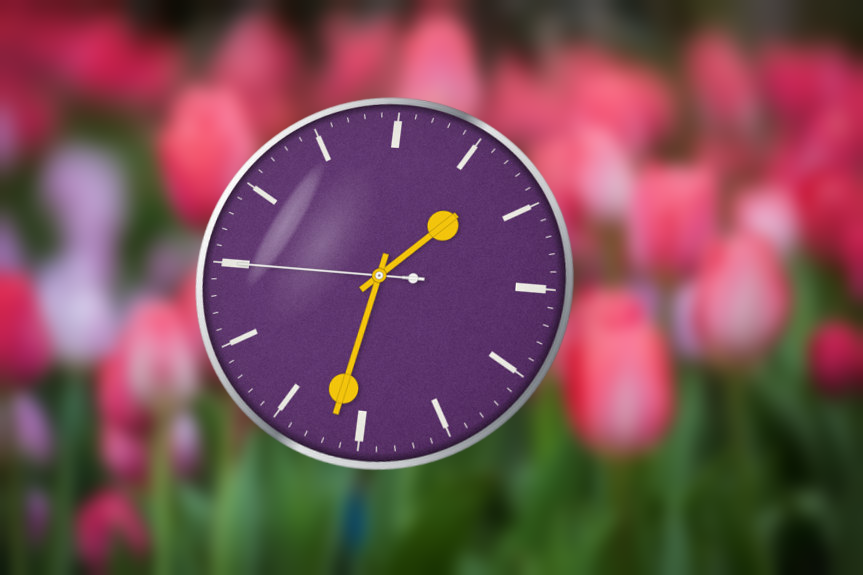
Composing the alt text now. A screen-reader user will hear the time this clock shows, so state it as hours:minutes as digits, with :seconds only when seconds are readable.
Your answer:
1:31:45
